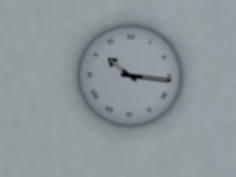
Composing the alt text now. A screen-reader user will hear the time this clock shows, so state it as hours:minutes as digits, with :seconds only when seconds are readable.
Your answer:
10:16
